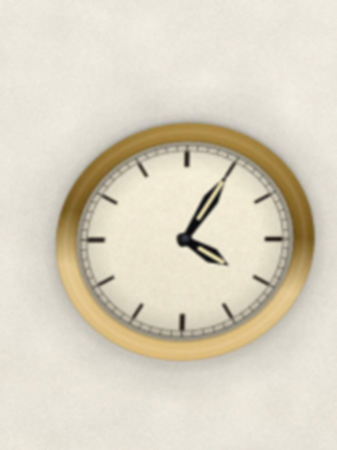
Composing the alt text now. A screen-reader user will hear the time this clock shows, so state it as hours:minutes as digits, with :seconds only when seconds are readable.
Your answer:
4:05
